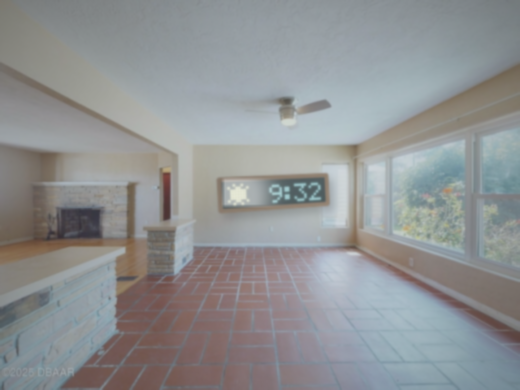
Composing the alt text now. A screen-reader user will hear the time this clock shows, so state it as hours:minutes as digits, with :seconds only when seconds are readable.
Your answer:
9:32
